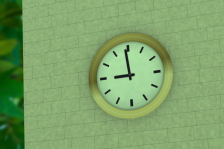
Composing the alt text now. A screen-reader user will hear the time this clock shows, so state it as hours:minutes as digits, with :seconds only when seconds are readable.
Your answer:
8:59
